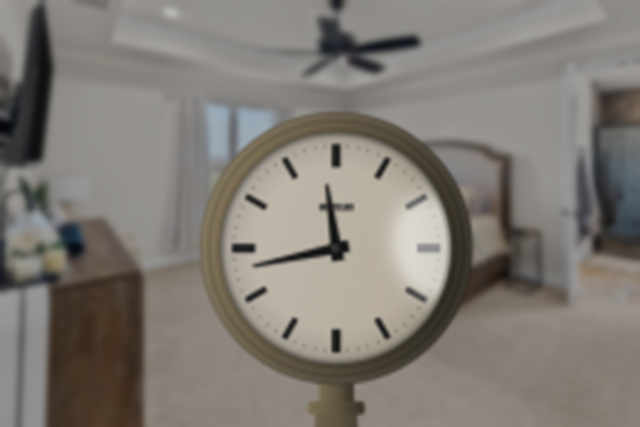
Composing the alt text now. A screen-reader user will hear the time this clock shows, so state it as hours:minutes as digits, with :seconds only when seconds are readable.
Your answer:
11:43
